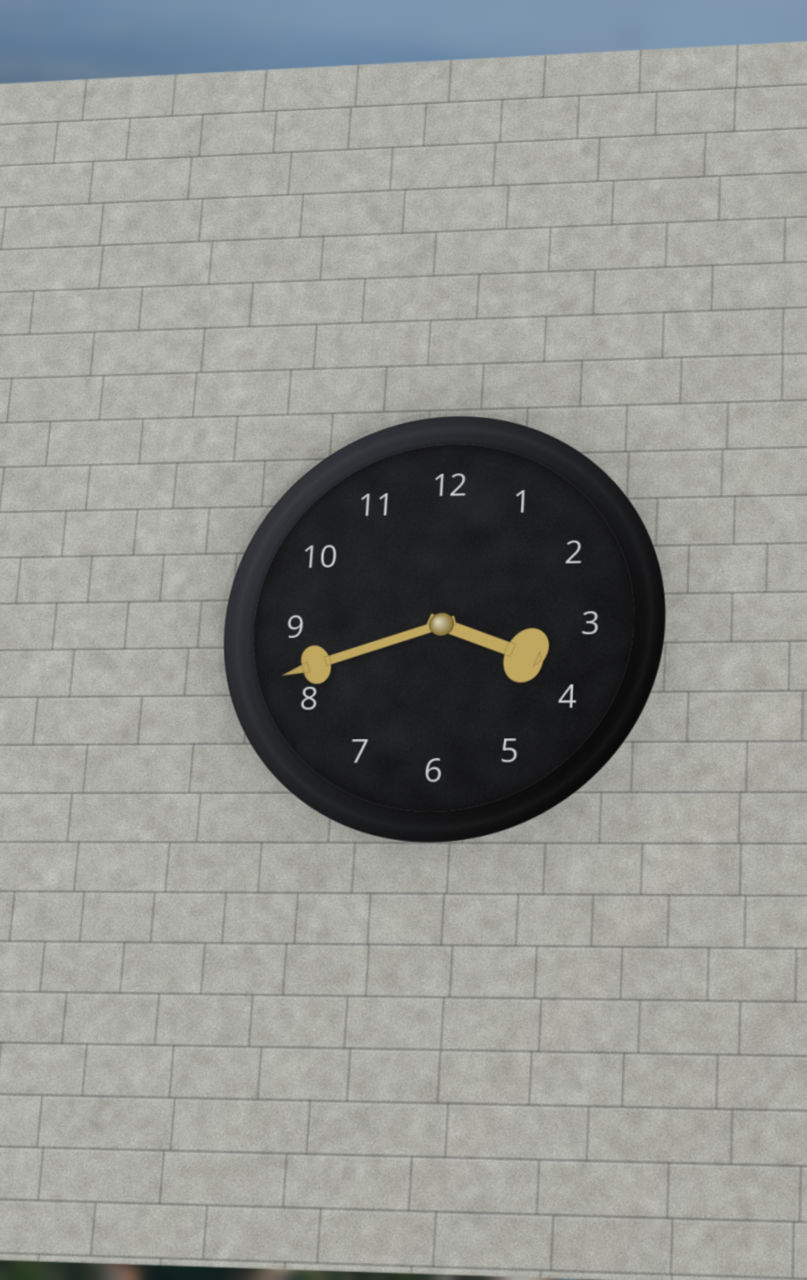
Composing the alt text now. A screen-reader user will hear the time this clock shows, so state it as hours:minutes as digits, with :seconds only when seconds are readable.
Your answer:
3:42
